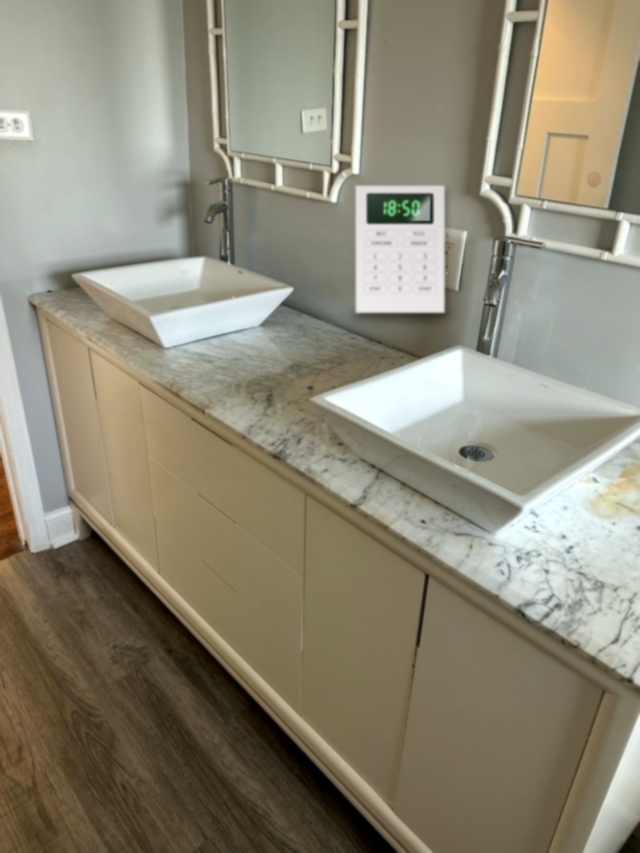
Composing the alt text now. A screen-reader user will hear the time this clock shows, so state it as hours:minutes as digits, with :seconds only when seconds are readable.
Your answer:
18:50
